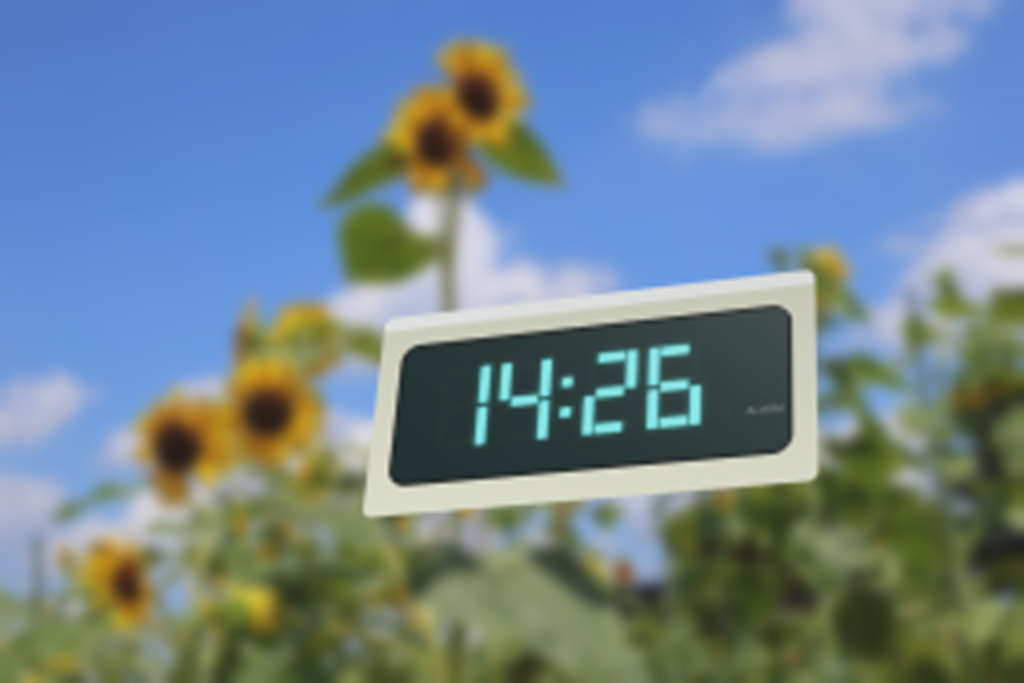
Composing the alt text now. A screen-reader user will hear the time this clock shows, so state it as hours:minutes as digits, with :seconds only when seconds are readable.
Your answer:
14:26
